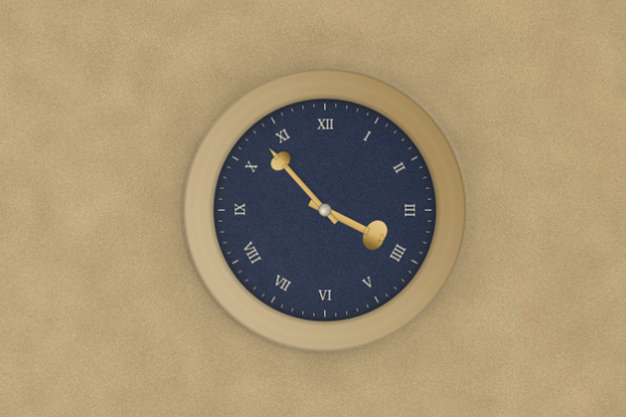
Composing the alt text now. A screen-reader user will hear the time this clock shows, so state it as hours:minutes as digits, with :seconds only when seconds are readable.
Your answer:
3:53
